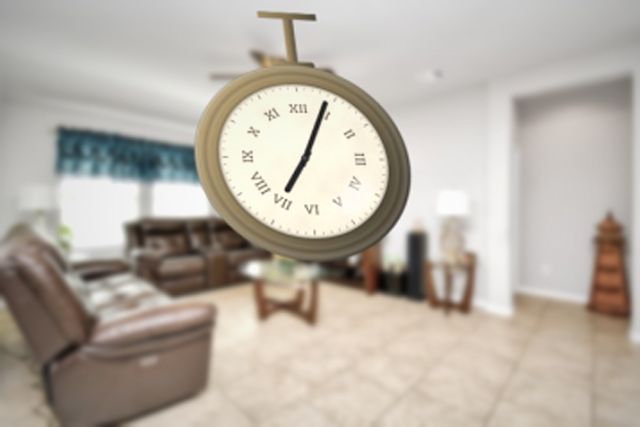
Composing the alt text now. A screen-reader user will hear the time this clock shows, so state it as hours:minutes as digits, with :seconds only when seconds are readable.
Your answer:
7:04
